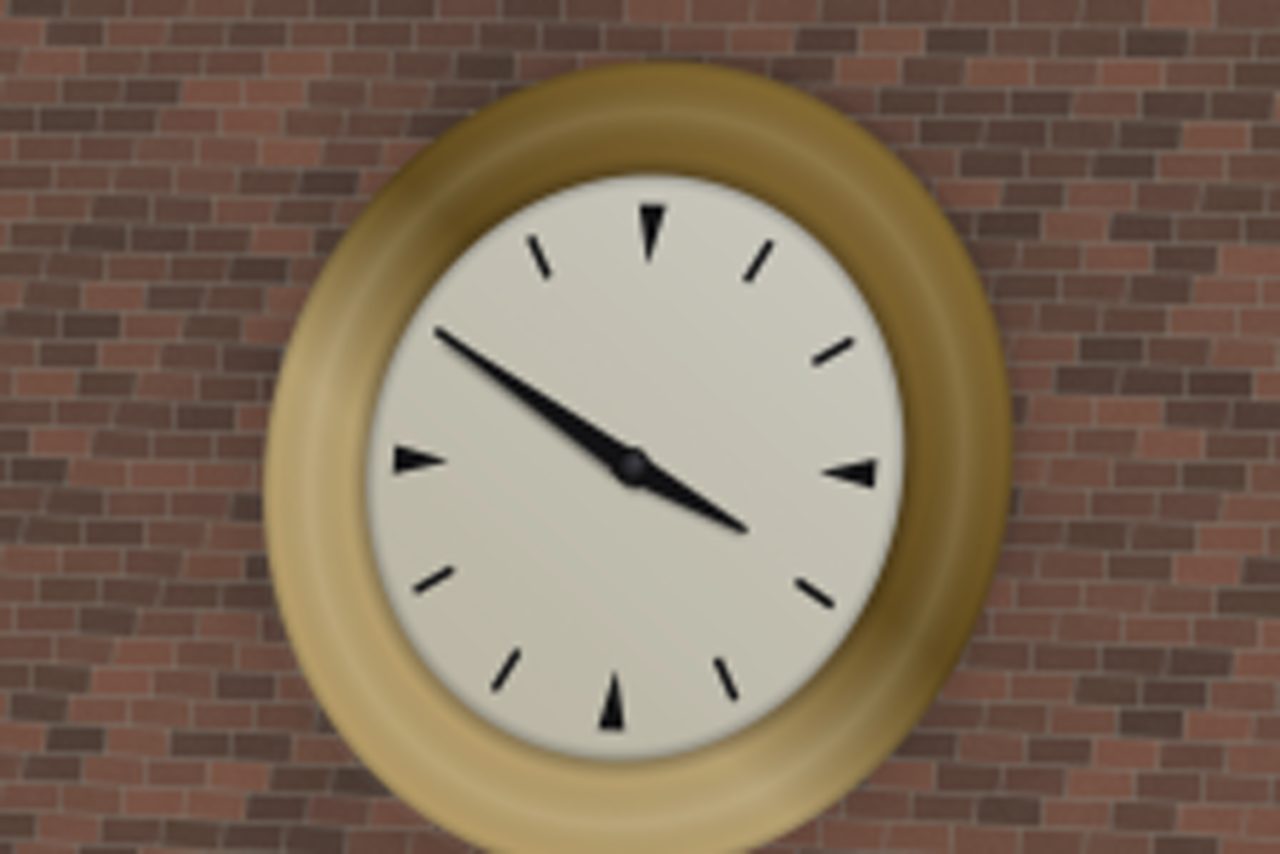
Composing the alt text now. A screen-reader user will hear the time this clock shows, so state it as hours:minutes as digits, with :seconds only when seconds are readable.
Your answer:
3:50
